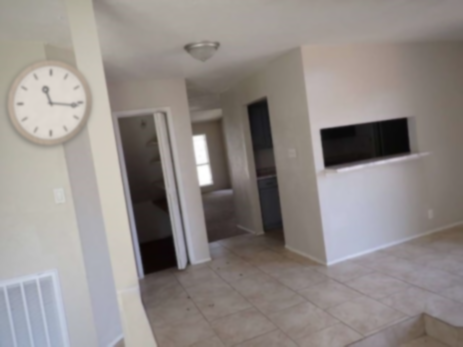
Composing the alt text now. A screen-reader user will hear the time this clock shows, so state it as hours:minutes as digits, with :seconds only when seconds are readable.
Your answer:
11:16
